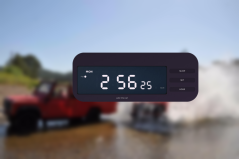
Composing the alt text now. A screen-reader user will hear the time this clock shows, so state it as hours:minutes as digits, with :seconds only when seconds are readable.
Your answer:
2:56:25
